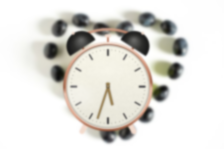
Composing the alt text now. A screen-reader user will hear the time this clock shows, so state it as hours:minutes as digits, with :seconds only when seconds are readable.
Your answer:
5:33
